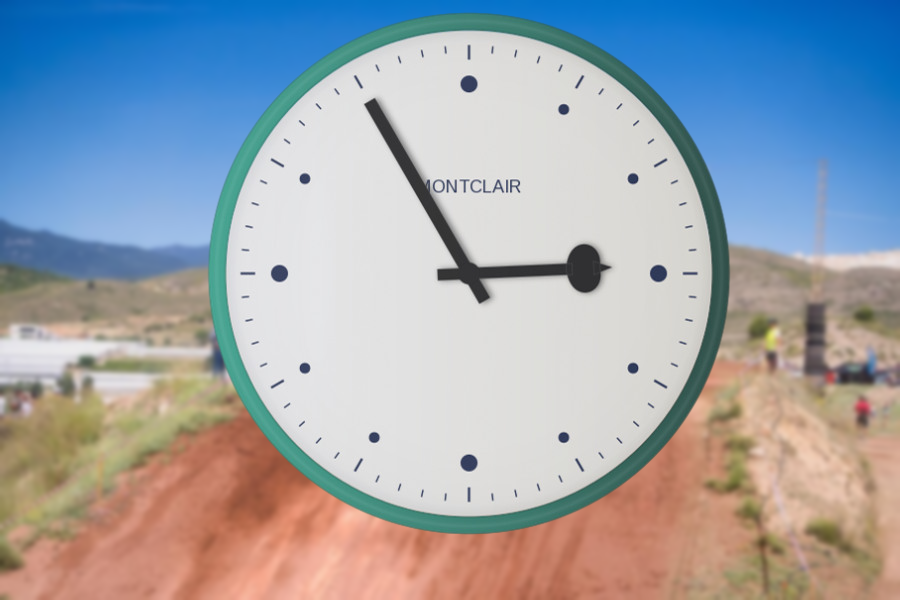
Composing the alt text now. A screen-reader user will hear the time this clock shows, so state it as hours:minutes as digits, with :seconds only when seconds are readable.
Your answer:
2:55
